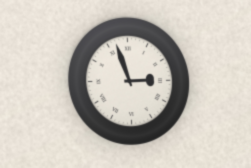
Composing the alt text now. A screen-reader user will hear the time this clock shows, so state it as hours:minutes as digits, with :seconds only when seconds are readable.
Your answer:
2:57
